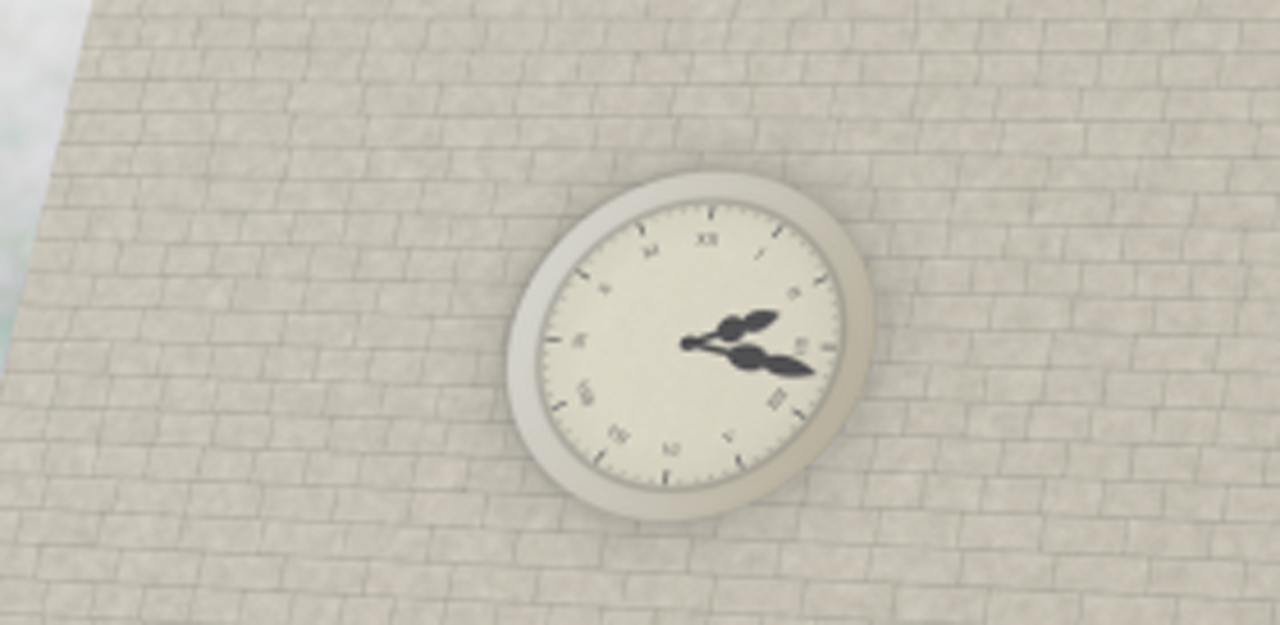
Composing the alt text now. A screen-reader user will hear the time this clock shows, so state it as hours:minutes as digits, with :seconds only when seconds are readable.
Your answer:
2:17
